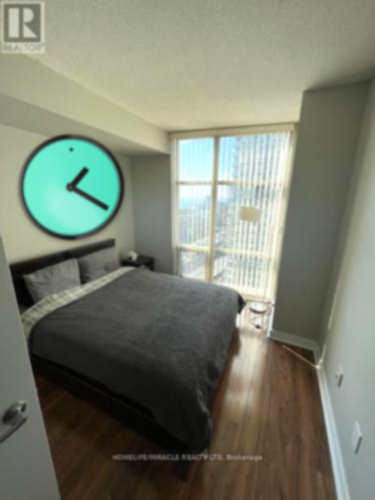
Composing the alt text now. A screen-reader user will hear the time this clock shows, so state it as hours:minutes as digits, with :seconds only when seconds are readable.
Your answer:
1:20
